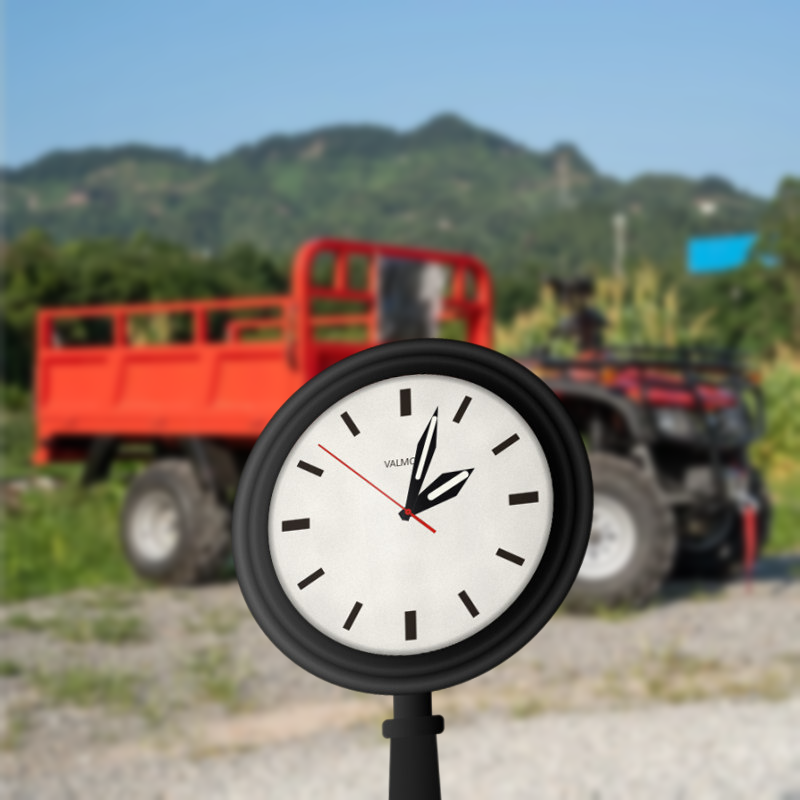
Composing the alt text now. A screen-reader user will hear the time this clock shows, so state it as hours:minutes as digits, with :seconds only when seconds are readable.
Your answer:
2:02:52
